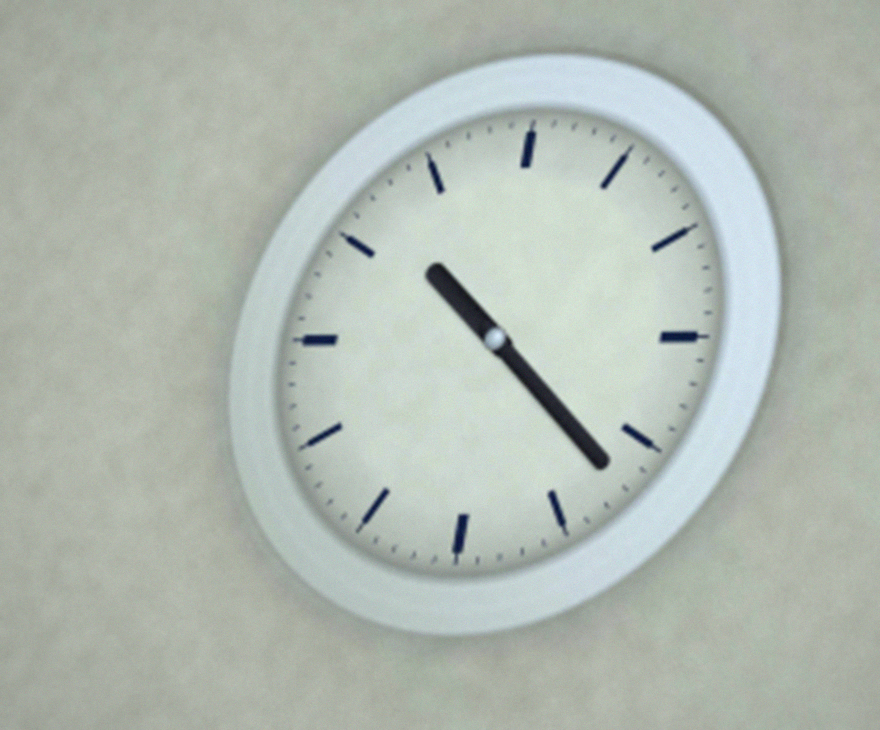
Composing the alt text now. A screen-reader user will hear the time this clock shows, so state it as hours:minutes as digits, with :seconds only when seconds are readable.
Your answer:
10:22
